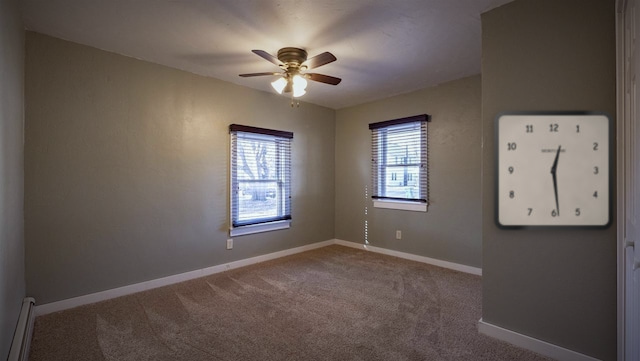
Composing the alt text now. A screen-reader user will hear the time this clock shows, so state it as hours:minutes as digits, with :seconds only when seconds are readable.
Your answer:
12:29
